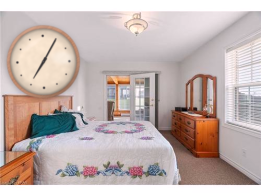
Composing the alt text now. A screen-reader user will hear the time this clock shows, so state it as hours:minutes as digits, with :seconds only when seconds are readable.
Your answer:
7:05
